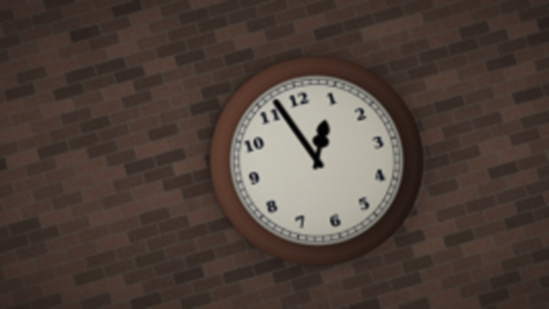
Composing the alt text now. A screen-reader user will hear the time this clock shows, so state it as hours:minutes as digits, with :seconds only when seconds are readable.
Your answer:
12:57
